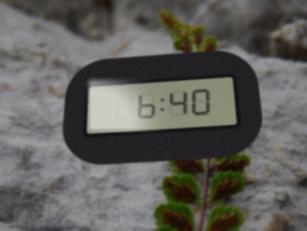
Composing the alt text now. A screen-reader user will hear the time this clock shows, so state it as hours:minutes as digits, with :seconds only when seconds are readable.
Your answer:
6:40
